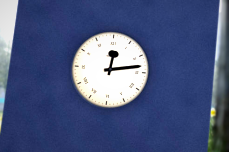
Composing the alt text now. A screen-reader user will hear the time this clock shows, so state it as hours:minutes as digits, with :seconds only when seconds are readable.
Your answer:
12:13
